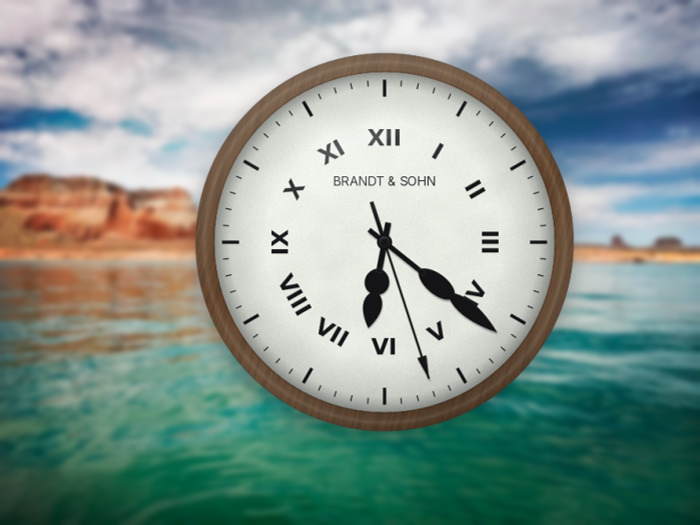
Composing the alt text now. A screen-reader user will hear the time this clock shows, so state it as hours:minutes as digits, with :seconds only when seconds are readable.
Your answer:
6:21:27
